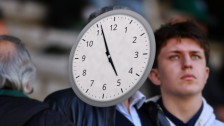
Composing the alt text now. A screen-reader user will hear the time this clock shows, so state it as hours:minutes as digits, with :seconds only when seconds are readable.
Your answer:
4:56
